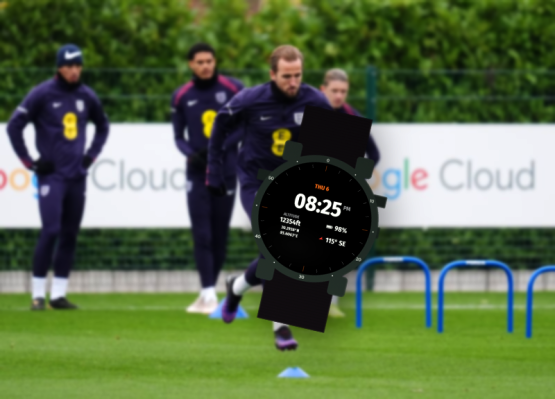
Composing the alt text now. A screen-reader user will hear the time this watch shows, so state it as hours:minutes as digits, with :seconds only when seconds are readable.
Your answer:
8:25
